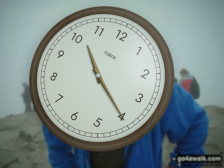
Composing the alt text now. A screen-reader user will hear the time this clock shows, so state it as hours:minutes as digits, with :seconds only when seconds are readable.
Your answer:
10:20
